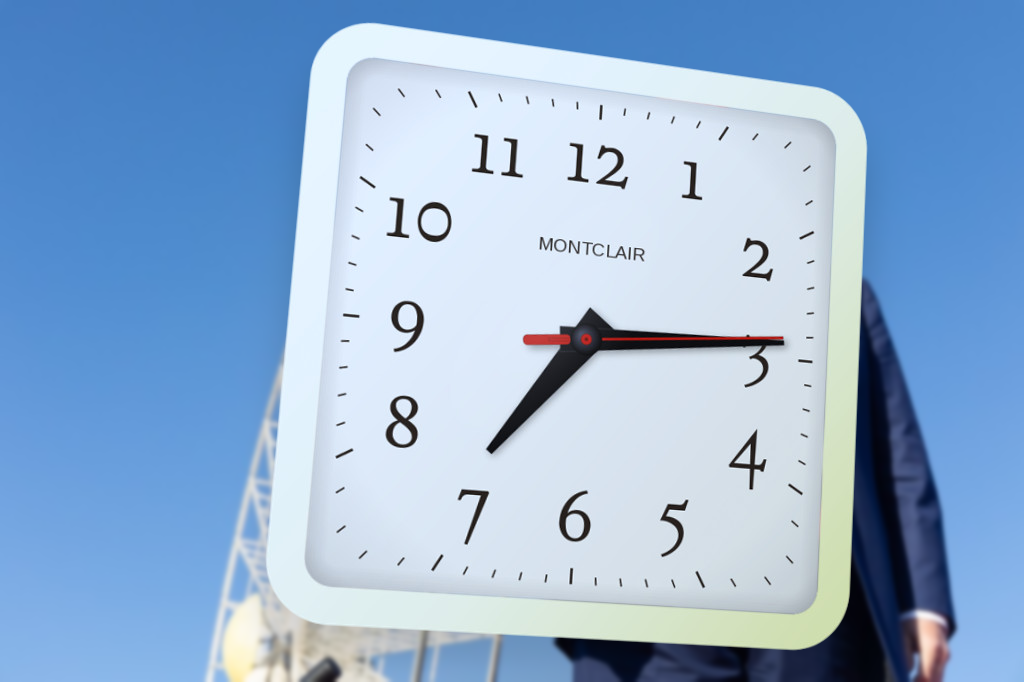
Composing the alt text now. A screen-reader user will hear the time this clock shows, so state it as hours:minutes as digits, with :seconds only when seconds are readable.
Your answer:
7:14:14
